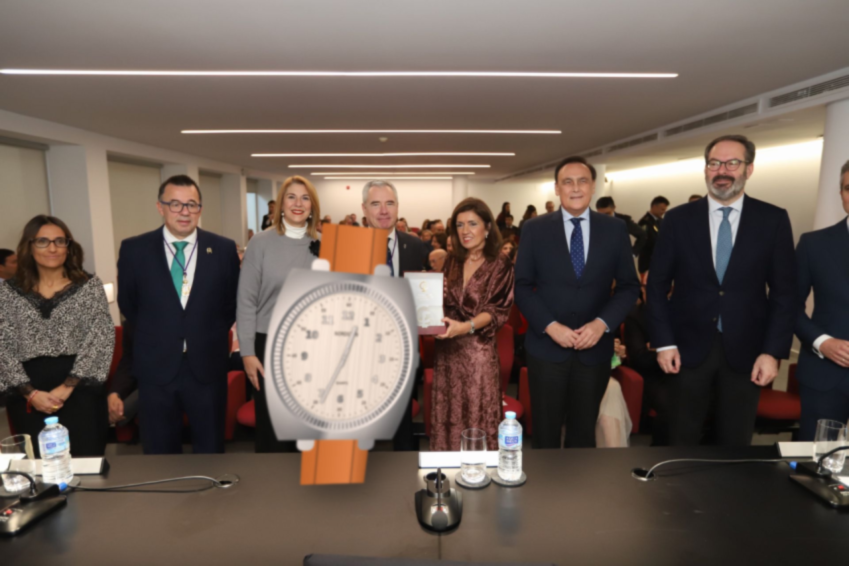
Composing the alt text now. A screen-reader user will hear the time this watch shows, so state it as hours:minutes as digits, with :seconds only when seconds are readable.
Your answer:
12:34
